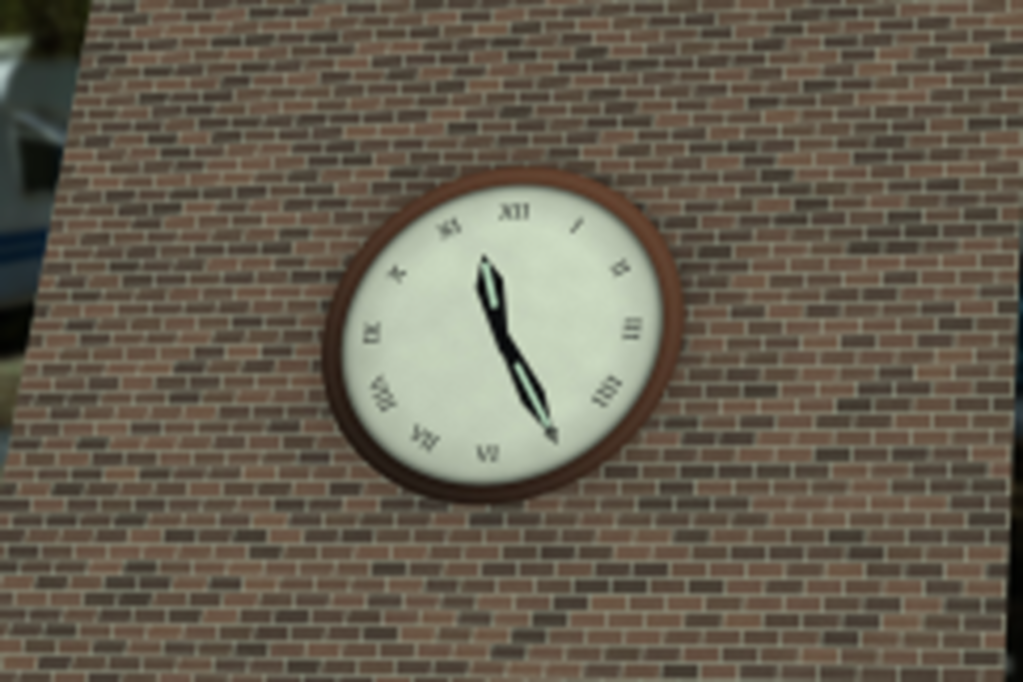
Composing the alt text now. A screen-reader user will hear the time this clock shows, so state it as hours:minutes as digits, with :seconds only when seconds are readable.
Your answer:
11:25
